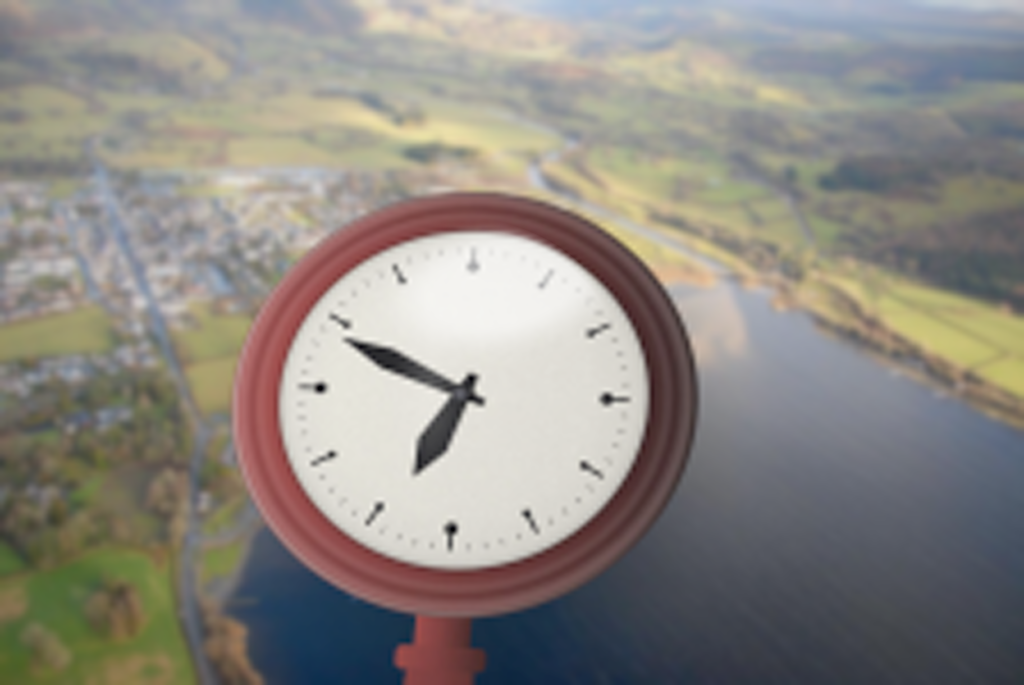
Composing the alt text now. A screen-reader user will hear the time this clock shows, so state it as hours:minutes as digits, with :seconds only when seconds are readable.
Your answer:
6:49
